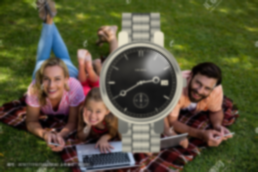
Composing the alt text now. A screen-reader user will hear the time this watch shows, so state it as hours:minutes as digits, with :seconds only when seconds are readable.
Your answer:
2:40
